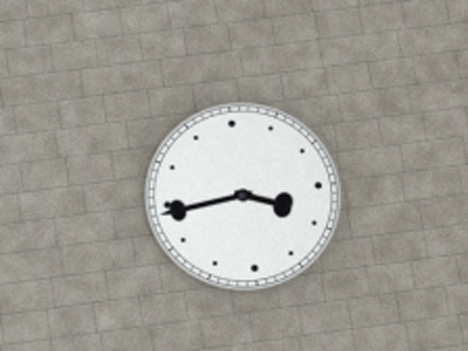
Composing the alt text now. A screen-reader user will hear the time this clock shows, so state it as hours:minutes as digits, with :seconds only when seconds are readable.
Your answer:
3:44
